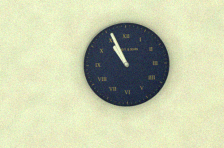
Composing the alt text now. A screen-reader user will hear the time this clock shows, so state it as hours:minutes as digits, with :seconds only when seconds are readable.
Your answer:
10:56
